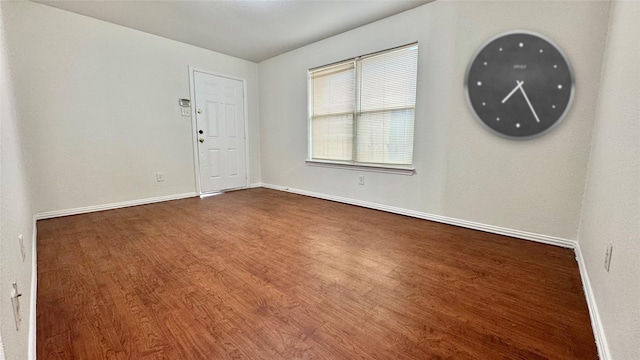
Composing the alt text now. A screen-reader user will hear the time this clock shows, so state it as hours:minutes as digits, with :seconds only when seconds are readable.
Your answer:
7:25
